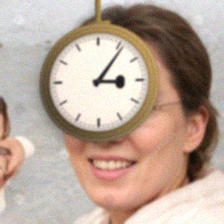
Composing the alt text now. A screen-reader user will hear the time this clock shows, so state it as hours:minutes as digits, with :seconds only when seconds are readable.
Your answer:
3:06
